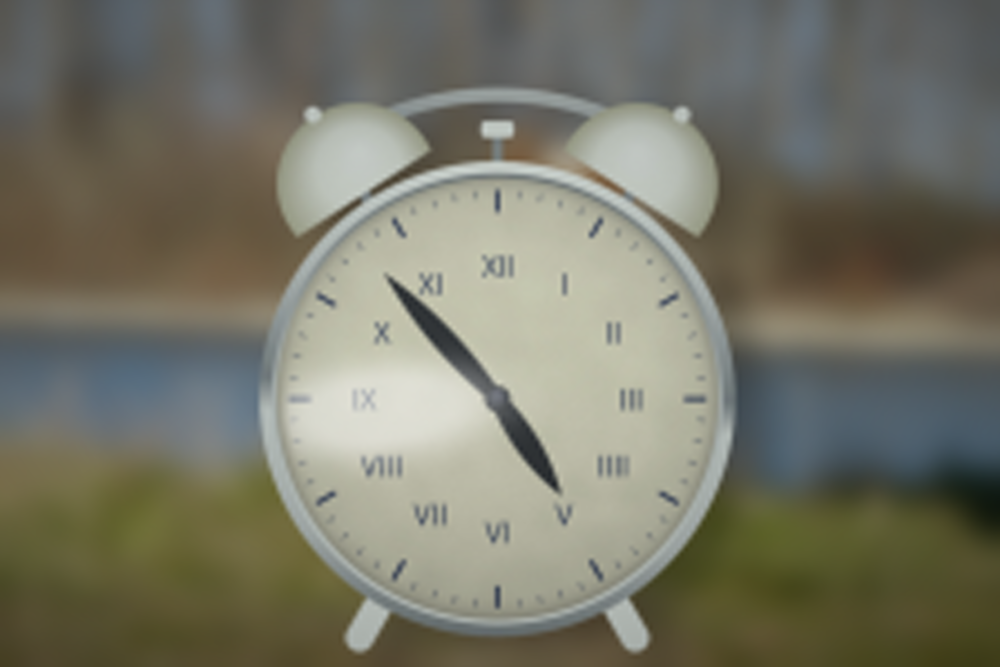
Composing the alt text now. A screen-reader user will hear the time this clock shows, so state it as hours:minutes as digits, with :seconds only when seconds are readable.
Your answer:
4:53
